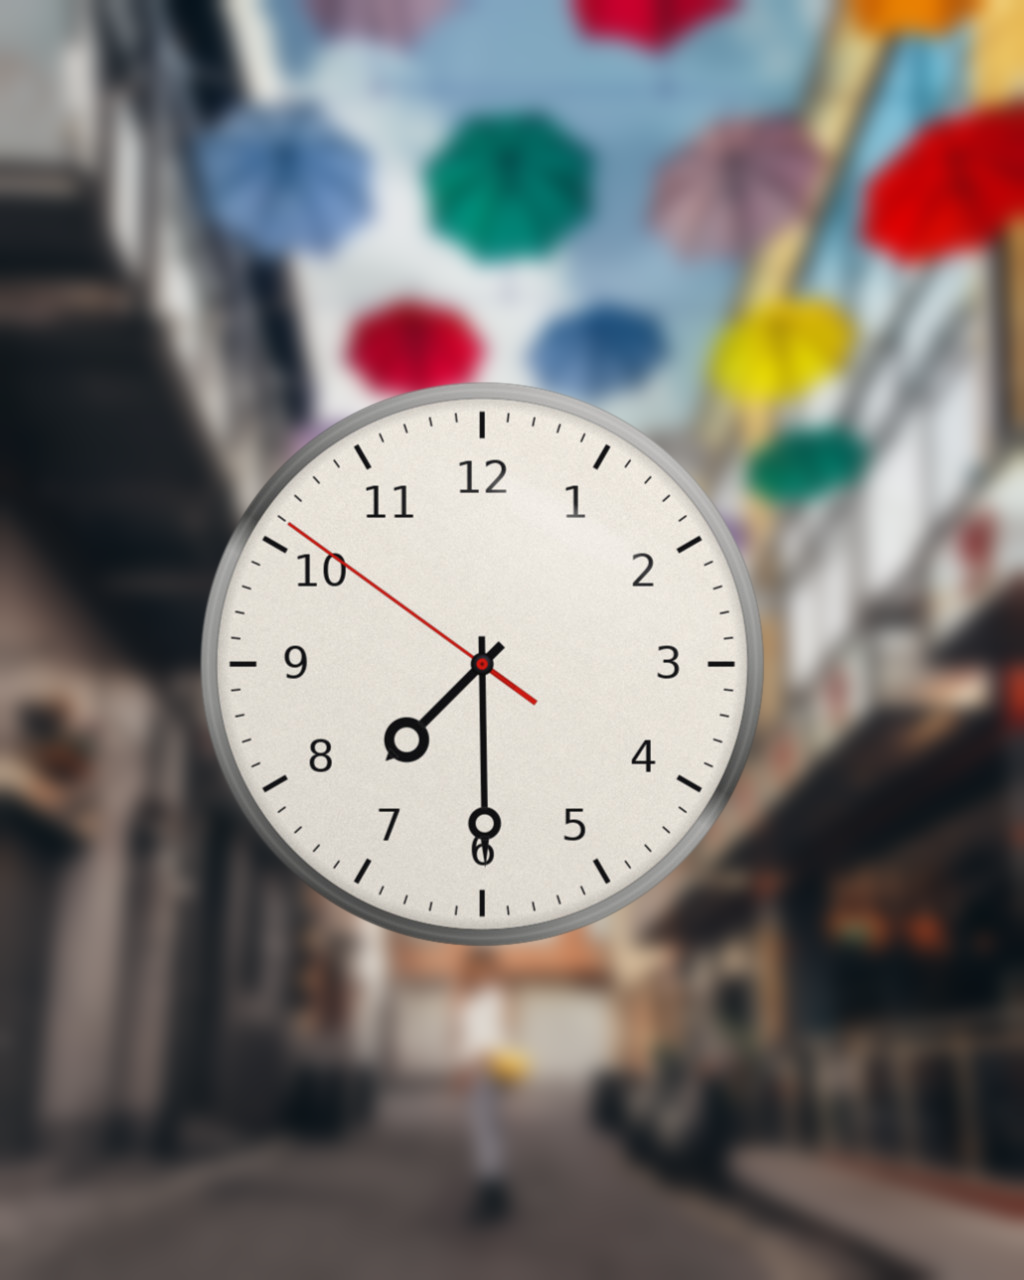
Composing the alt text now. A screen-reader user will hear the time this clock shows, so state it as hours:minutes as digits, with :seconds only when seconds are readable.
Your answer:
7:29:51
